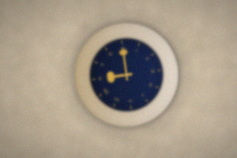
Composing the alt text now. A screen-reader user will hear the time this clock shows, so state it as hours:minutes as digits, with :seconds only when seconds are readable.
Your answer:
9:00
